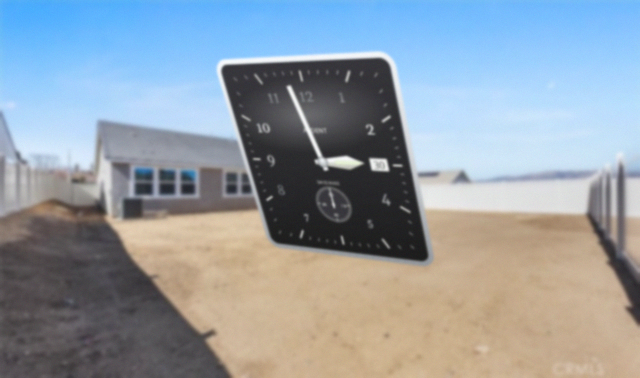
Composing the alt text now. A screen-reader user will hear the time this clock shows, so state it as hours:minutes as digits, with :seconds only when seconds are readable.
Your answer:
2:58
